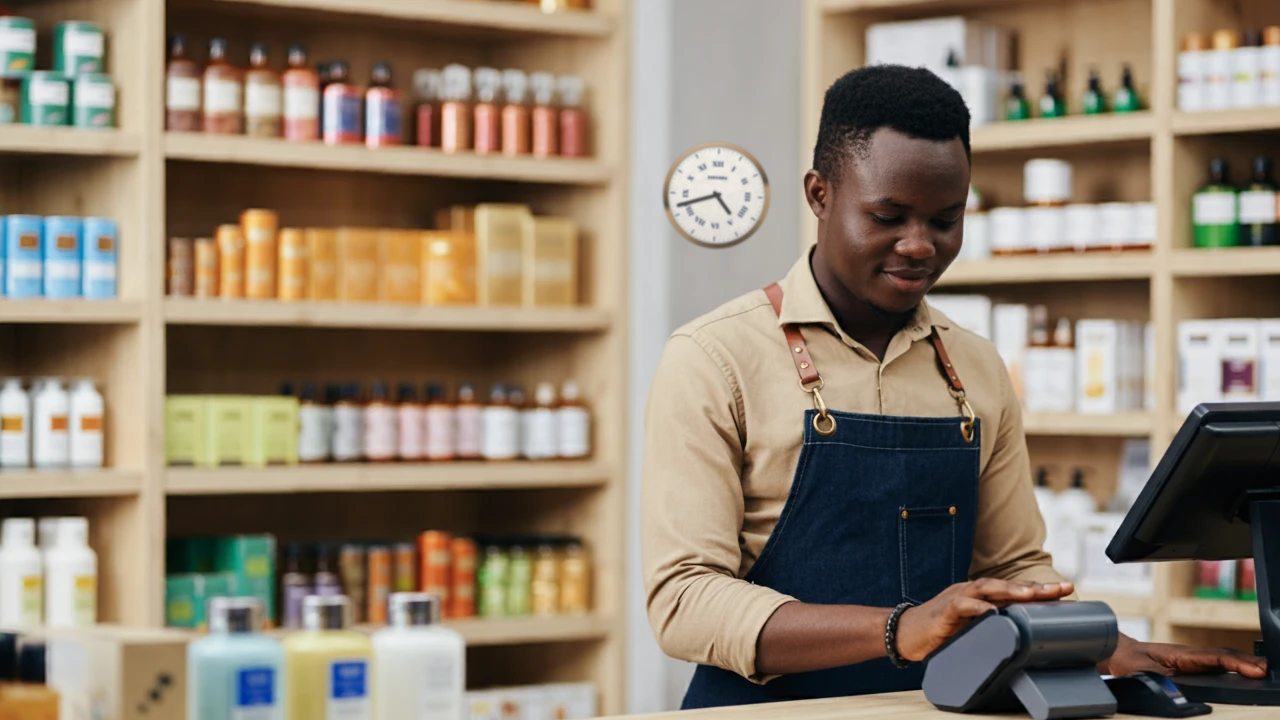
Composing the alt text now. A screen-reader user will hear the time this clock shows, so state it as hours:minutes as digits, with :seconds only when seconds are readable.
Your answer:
4:42
